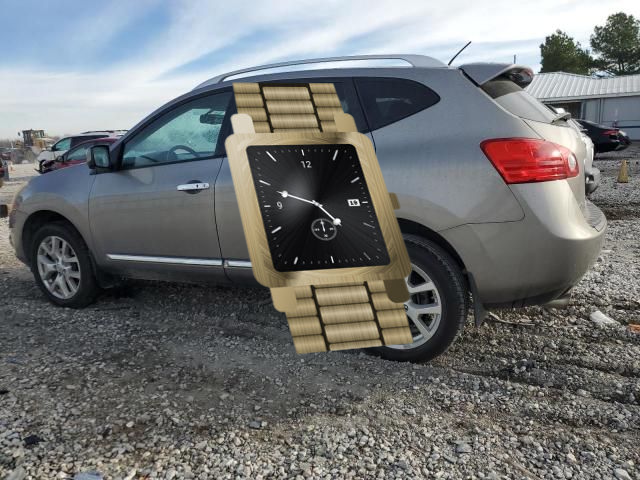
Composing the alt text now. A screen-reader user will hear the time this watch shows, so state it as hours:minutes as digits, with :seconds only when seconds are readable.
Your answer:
4:49
